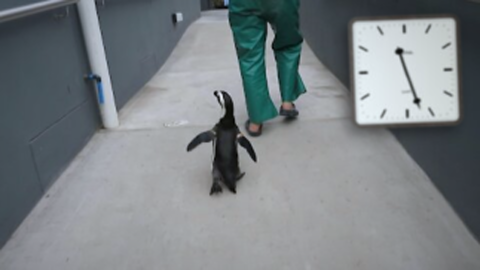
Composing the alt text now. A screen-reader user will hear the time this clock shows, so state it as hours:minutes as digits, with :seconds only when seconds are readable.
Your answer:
11:27
